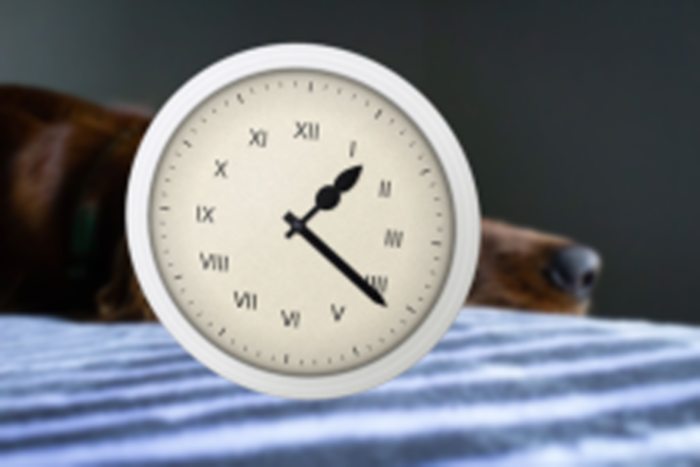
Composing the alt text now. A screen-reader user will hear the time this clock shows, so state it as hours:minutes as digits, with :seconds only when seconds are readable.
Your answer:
1:21
